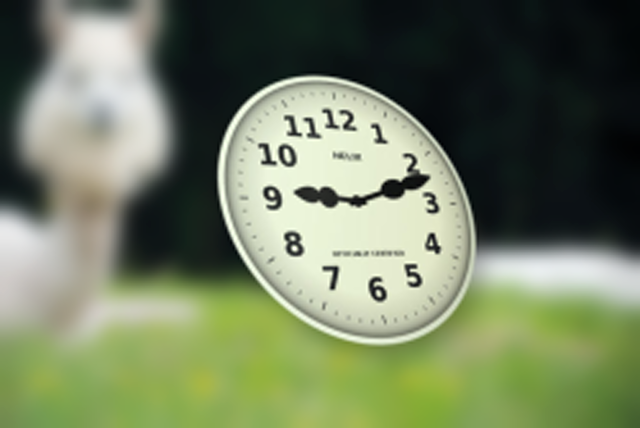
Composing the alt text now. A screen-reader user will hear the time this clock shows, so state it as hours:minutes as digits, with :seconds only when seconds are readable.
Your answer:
9:12
